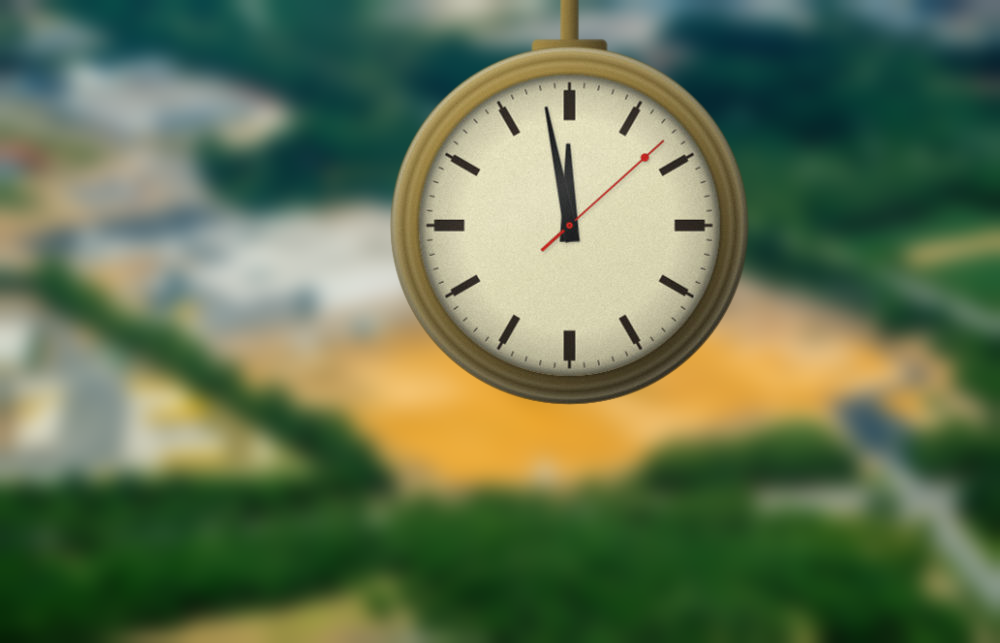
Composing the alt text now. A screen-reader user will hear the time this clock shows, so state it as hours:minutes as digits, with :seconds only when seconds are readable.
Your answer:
11:58:08
